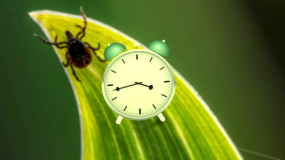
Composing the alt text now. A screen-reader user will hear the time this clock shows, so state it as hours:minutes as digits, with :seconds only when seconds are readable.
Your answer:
3:43
